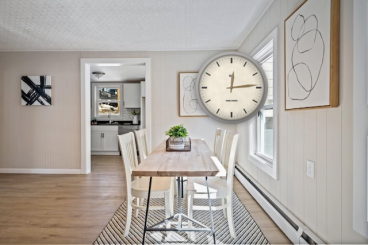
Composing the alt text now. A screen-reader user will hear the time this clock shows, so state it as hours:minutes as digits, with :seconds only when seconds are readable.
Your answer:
12:14
